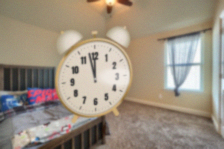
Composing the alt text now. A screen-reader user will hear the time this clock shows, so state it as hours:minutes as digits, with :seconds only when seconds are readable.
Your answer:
11:58
